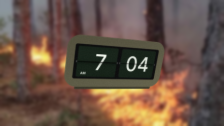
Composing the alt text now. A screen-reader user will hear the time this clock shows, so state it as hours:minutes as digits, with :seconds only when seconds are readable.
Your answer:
7:04
